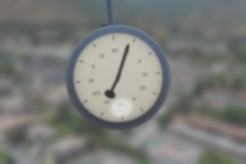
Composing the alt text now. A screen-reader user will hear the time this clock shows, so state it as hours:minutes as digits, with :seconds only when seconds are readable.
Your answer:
7:04
